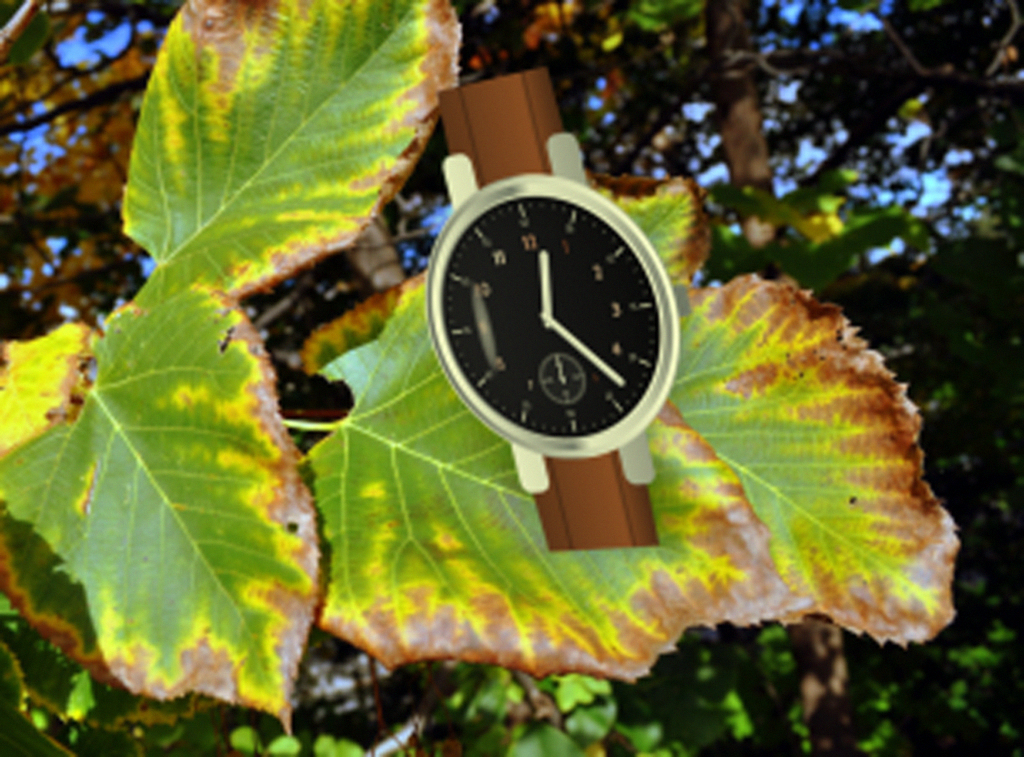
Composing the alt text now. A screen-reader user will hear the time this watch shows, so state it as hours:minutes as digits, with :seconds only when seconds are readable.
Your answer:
12:23
